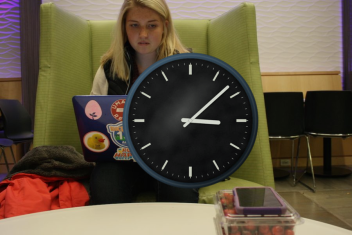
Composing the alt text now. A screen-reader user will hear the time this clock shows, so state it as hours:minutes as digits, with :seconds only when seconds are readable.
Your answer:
3:08
